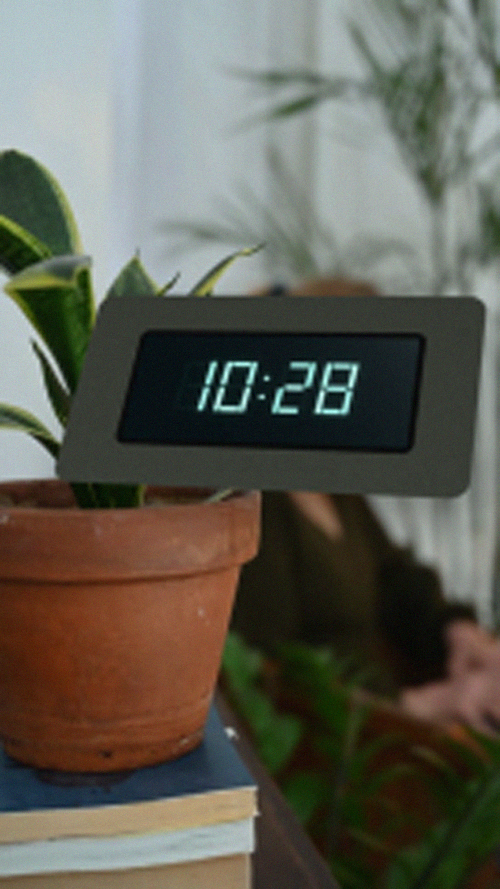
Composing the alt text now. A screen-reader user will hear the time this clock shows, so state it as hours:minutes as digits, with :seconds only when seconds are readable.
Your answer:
10:28
